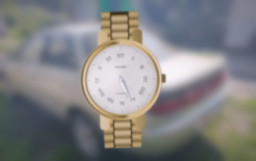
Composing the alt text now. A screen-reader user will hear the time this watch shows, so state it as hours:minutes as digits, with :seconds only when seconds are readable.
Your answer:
5:26
